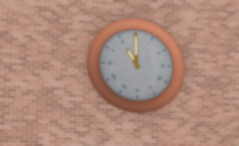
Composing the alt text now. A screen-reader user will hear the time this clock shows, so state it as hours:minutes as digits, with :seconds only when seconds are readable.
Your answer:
11:00
